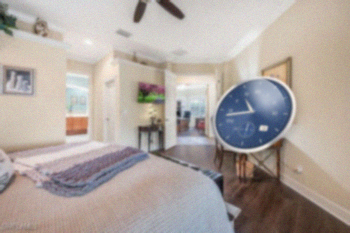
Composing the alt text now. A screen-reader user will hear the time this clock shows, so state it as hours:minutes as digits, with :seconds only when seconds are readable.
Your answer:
10:43
